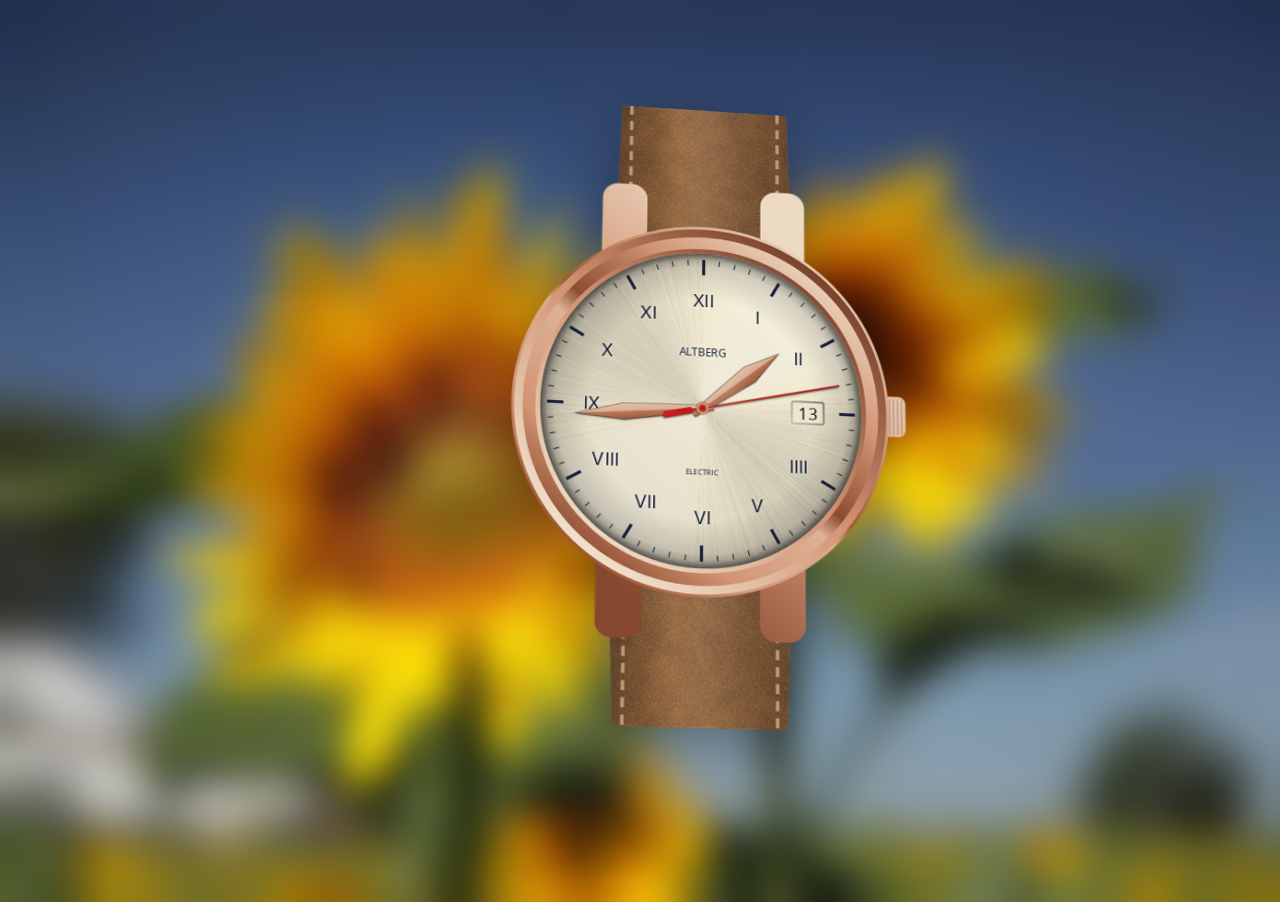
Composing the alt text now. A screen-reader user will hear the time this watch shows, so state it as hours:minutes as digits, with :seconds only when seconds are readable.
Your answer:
1:44:13
